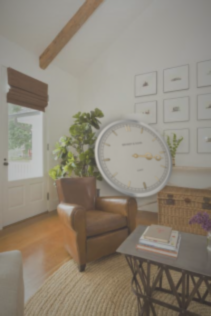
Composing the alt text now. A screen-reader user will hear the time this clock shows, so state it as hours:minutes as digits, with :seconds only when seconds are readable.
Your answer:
3:17
